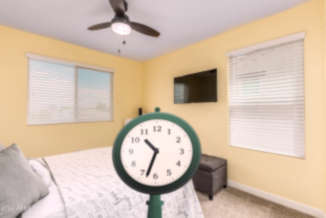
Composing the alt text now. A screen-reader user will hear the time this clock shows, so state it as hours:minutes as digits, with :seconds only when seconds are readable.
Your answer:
10:33
